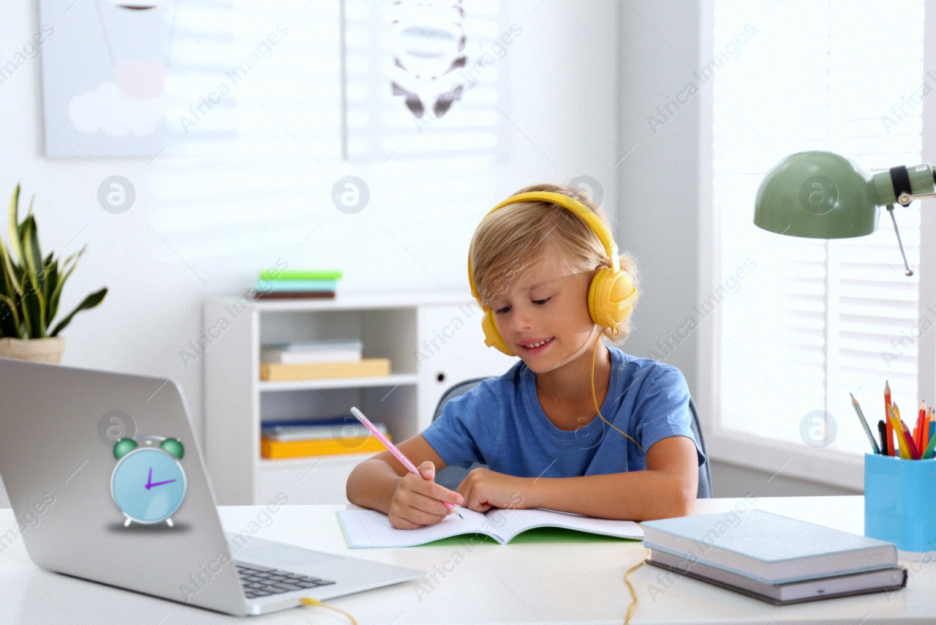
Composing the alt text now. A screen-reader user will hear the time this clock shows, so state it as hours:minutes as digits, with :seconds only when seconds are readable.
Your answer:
12:13
